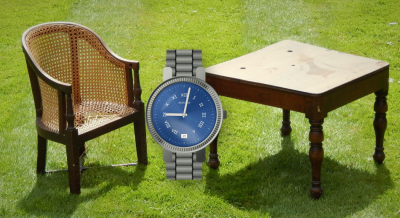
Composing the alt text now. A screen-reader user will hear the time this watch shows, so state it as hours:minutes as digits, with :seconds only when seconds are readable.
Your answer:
9:02
